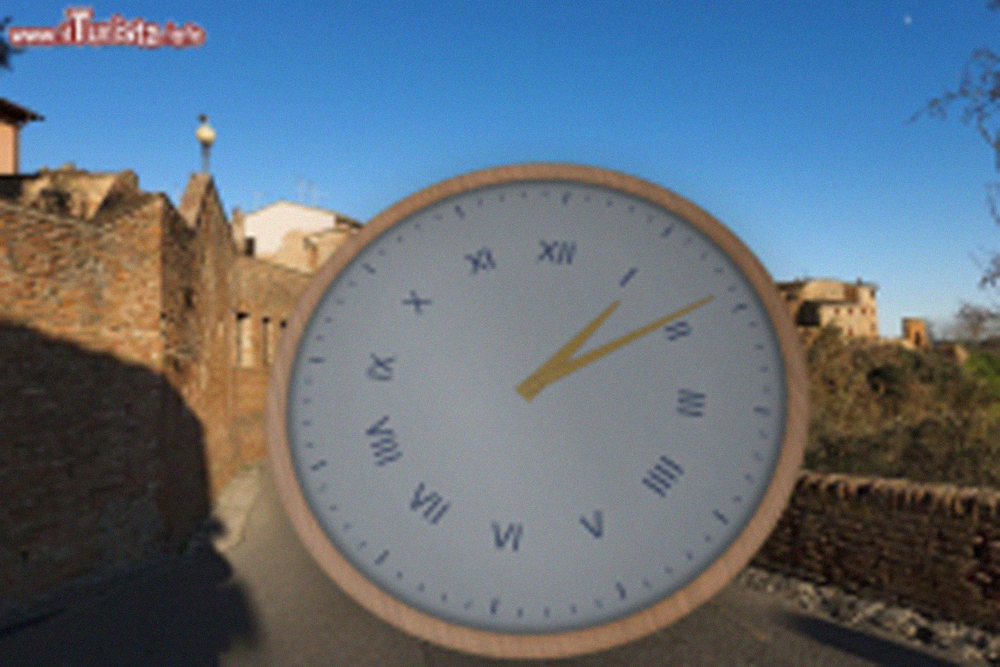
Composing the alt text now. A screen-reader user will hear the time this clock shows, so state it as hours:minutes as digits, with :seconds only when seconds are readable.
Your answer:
1:09
